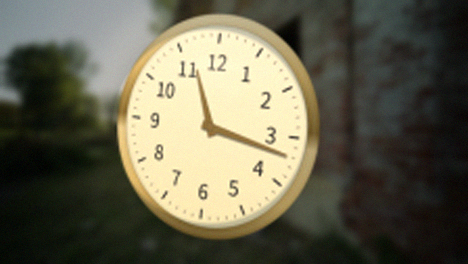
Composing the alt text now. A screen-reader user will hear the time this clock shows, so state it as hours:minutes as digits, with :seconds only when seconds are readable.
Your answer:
11:17
